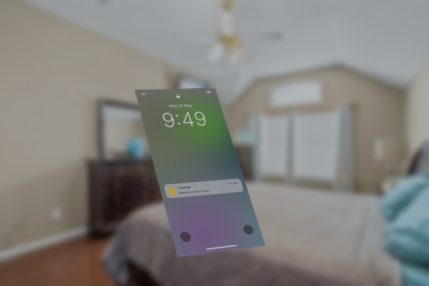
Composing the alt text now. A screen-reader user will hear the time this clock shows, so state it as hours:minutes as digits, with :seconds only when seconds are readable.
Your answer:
9:49
